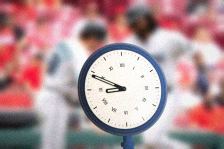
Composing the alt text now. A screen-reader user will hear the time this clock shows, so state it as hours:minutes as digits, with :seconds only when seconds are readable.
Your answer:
8:49
